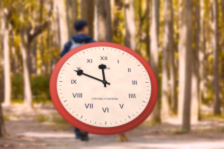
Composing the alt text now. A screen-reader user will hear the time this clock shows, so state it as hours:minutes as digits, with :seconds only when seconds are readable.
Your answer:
11:49
